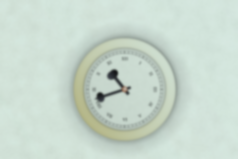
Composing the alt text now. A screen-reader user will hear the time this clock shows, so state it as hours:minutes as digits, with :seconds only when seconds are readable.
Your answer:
10:42
